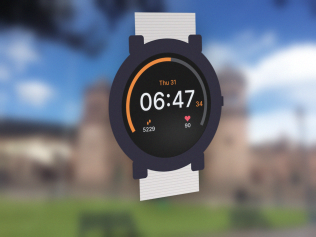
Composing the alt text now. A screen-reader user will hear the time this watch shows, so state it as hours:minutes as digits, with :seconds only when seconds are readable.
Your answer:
6:47
